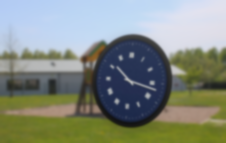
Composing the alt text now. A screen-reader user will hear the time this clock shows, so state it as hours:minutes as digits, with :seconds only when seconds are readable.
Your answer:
10:17
